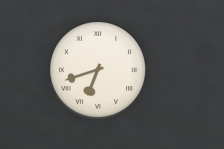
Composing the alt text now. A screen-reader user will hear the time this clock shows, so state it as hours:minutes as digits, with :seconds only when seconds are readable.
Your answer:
6:42
